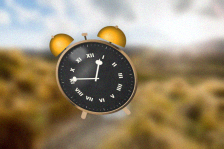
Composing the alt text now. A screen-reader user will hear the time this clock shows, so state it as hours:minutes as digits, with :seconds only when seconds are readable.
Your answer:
12:46
